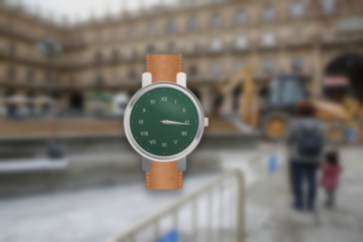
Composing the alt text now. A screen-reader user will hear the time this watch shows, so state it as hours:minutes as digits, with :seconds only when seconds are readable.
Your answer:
3:16
